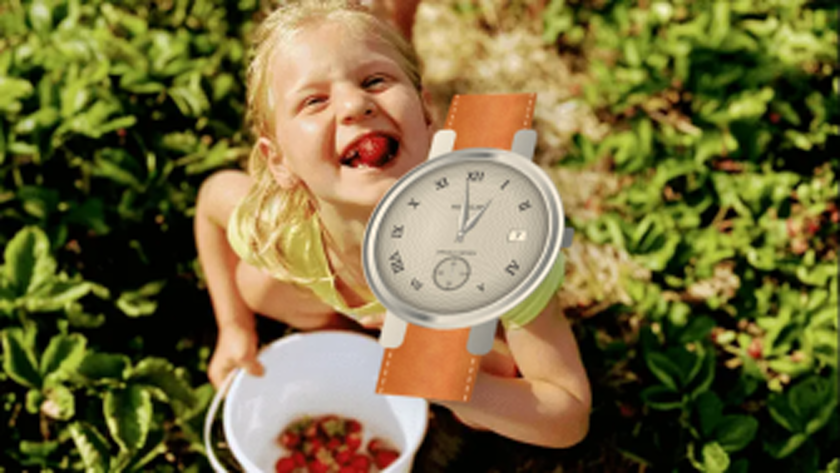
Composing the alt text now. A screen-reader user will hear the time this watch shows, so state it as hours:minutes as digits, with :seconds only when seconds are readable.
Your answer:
12:59
